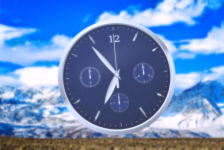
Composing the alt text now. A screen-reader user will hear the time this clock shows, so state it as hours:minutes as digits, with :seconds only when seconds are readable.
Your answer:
6:54
